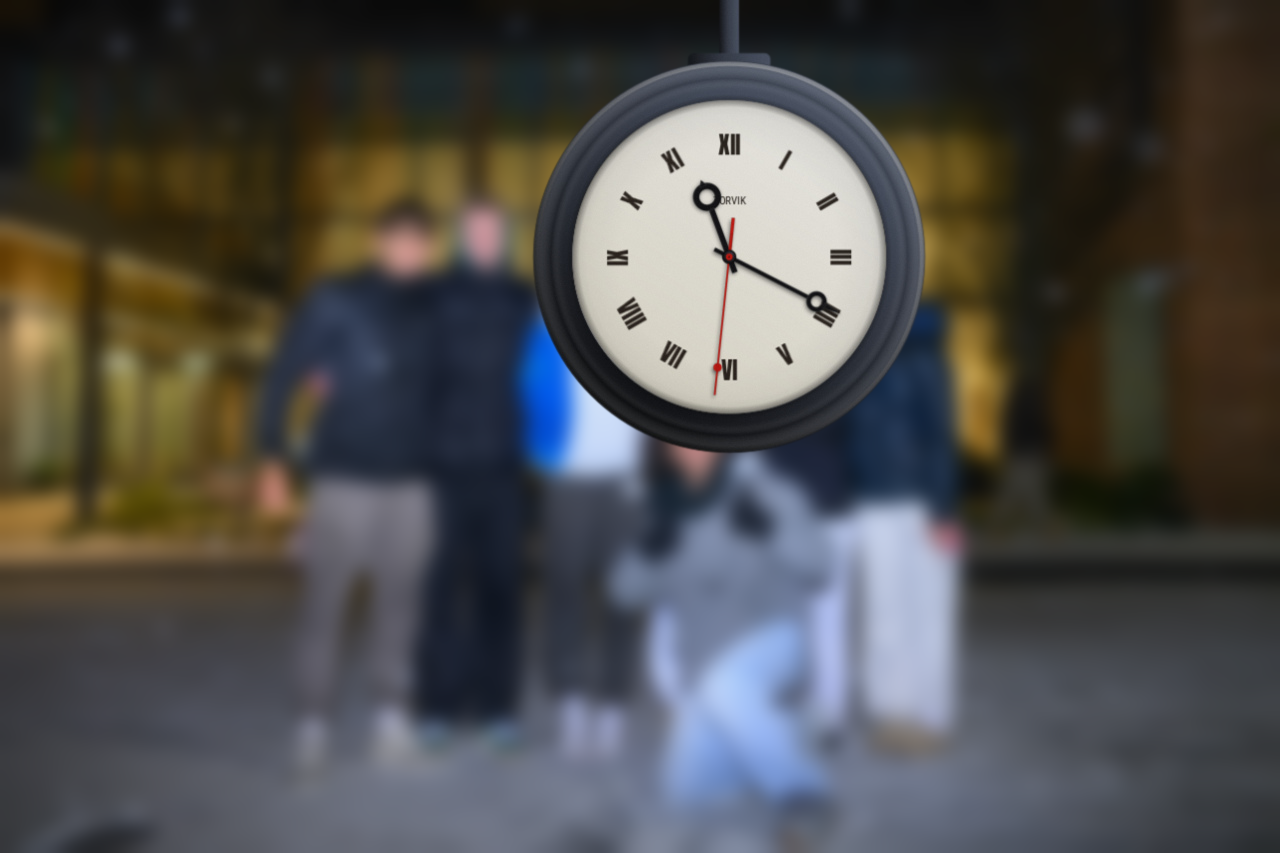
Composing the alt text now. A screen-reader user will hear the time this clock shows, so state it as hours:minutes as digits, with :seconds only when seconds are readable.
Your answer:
11:19:31
